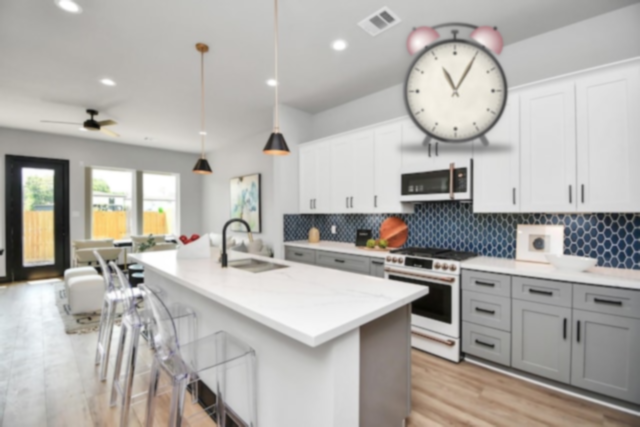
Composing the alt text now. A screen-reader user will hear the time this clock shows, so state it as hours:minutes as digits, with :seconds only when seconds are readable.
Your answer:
11:05
